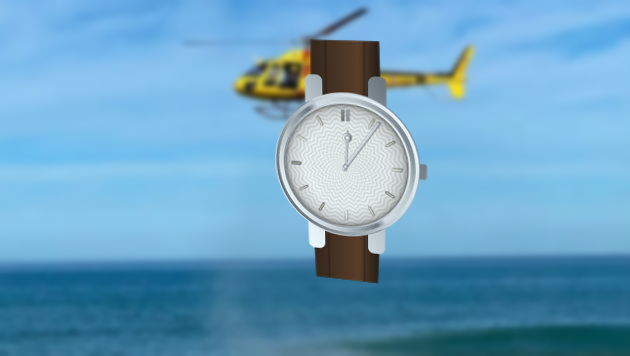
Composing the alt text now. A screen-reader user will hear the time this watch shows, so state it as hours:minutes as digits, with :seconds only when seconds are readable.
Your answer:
12:06
